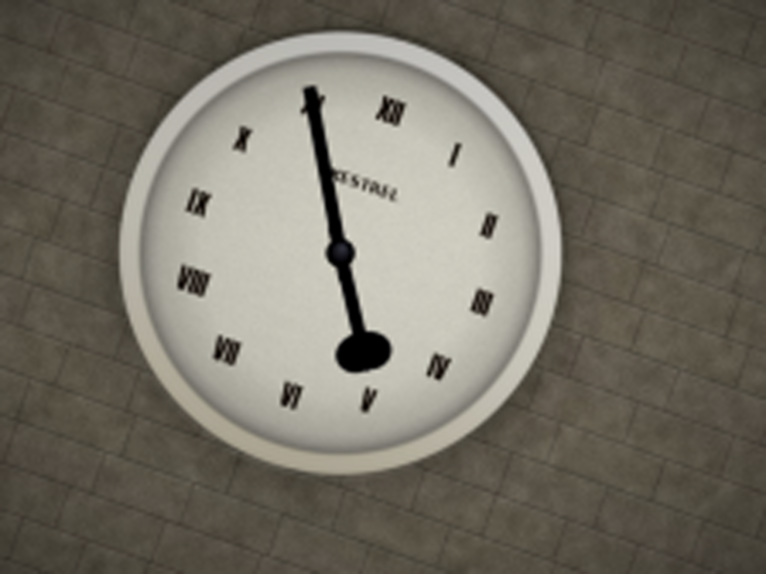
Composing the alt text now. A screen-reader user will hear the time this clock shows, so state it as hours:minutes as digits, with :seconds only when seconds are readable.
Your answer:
4:55
